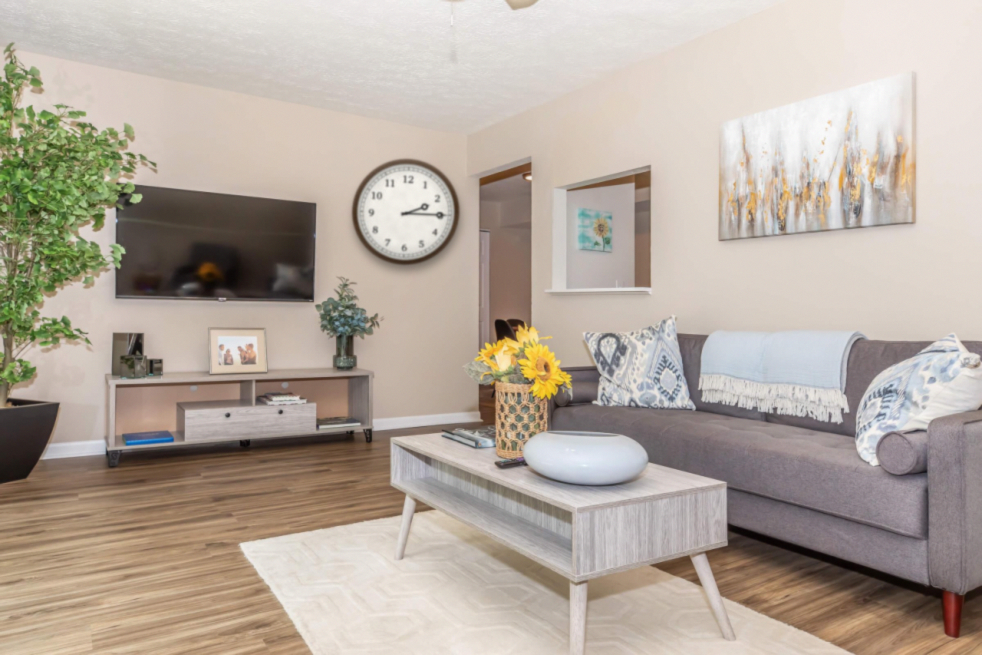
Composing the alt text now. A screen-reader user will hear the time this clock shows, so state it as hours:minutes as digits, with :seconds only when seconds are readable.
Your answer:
2:15
